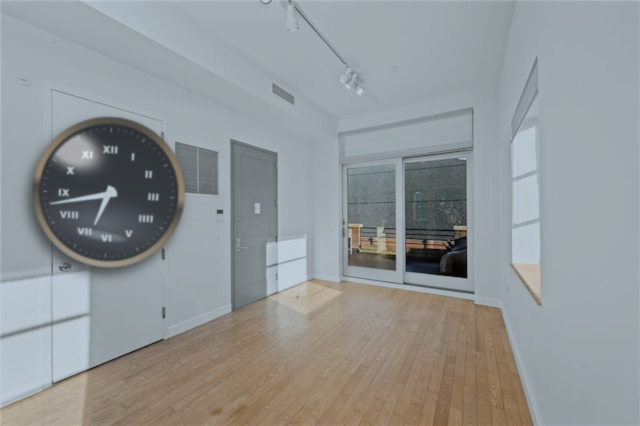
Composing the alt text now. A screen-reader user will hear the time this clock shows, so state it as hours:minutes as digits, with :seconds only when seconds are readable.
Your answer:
6:43
